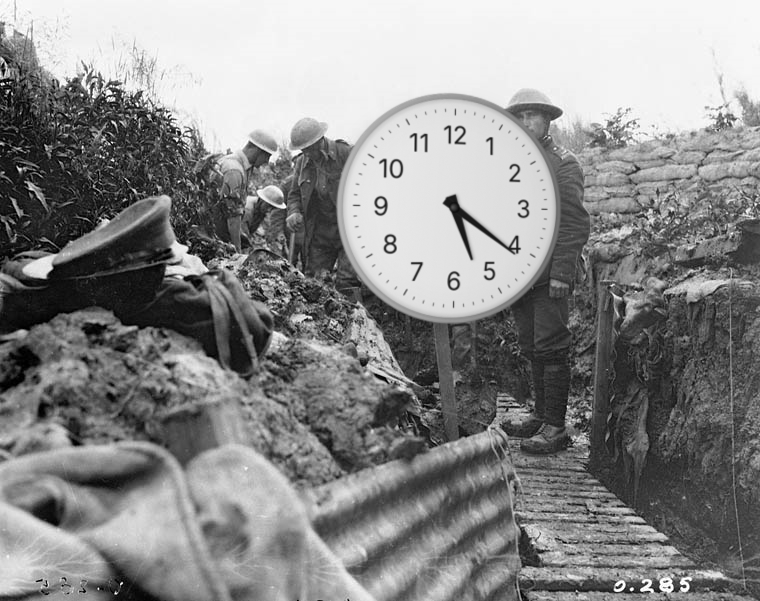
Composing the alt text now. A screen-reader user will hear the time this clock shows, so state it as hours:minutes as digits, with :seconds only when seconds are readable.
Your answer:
5:21
